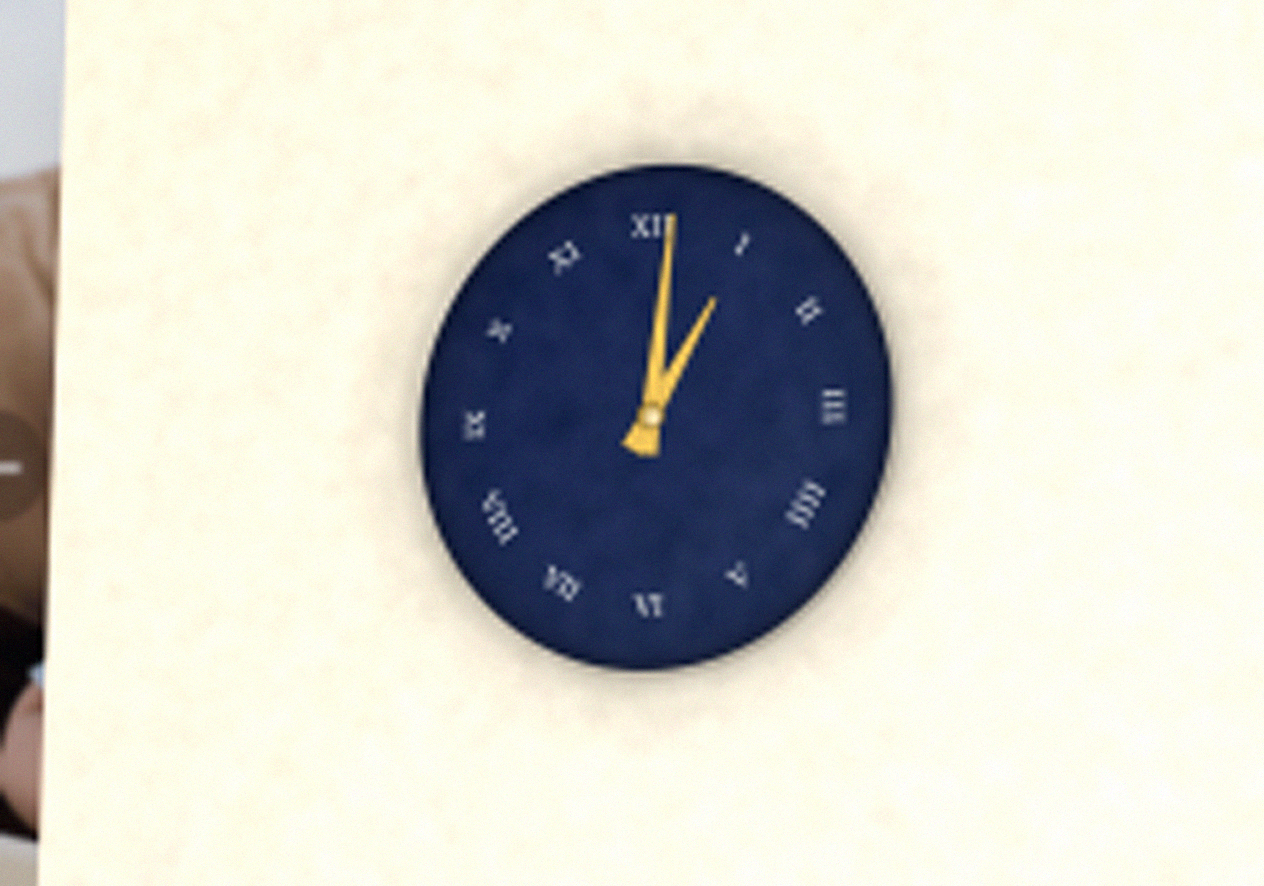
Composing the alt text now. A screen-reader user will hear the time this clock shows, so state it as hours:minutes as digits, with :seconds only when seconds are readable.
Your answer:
1:01
